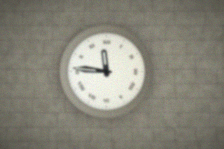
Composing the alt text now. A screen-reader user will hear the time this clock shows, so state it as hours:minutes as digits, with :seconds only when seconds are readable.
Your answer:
11:46
